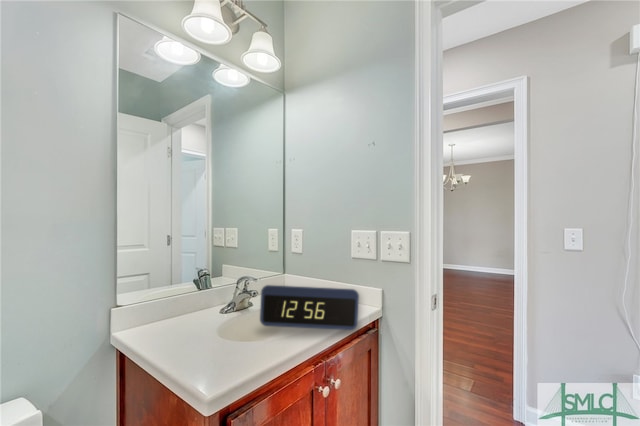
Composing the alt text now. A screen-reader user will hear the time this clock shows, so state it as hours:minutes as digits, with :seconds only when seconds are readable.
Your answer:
12:56
